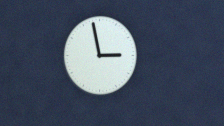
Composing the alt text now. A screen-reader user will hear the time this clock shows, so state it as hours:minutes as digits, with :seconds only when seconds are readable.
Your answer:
2:58
